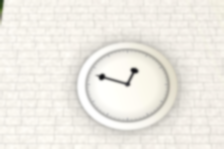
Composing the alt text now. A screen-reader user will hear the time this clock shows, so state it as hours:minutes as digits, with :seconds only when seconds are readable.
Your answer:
12:48
